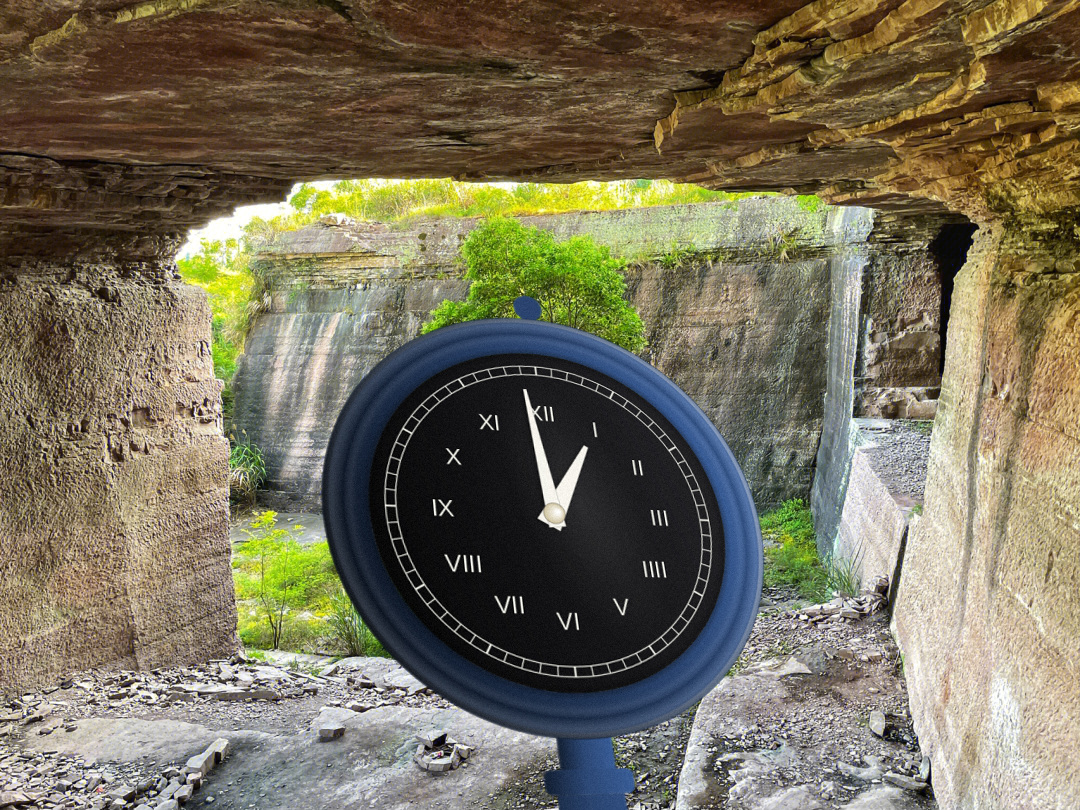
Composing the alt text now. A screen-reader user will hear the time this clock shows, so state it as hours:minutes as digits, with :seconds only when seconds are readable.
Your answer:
12:59
